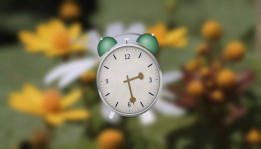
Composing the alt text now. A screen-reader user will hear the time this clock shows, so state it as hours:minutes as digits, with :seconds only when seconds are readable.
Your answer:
2:28
